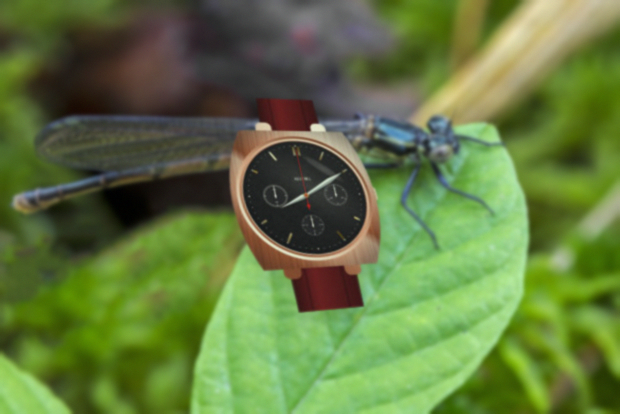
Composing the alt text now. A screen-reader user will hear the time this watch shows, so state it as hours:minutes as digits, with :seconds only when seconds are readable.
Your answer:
8:10
